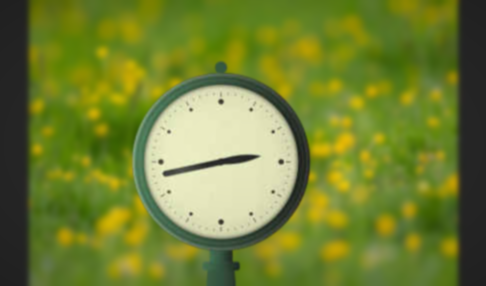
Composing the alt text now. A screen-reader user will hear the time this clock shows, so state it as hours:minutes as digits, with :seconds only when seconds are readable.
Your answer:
2:43
